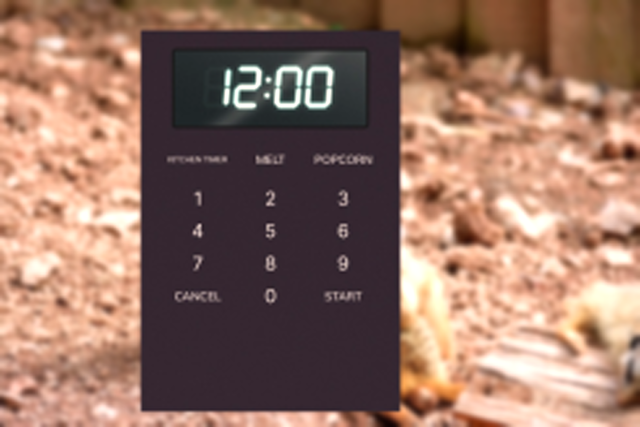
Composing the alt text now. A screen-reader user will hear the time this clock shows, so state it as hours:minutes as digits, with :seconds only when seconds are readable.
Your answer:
12:00
